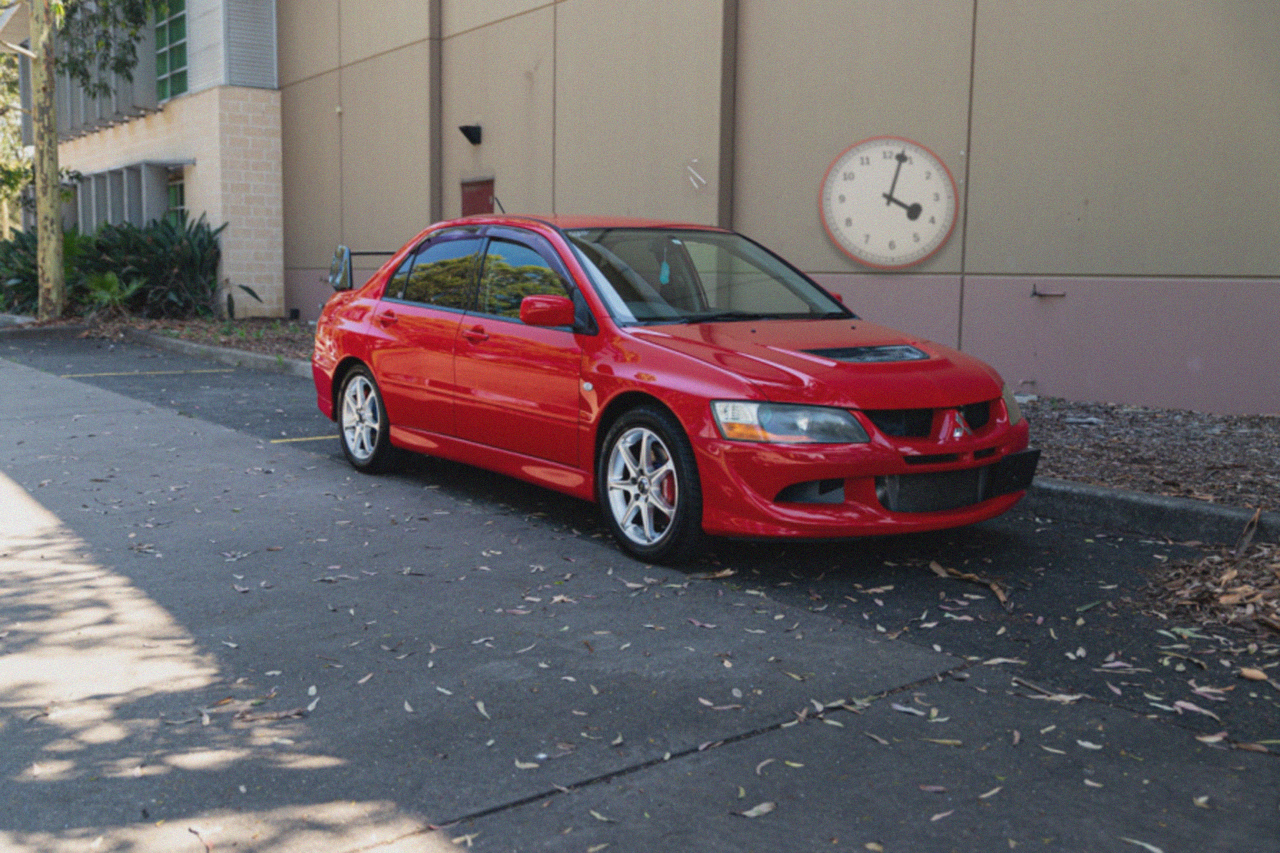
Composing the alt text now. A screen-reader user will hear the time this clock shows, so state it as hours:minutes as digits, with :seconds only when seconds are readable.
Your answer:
4:03
